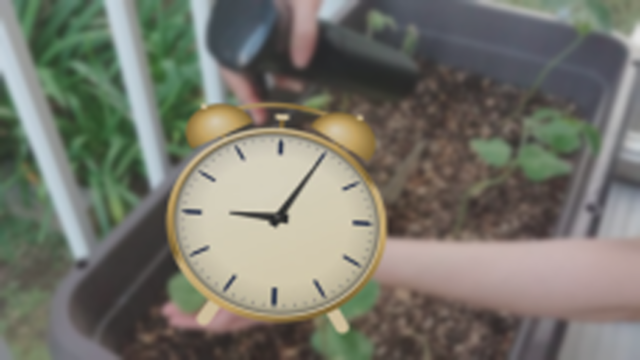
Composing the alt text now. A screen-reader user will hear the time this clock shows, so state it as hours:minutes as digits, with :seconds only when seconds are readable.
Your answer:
9:05
